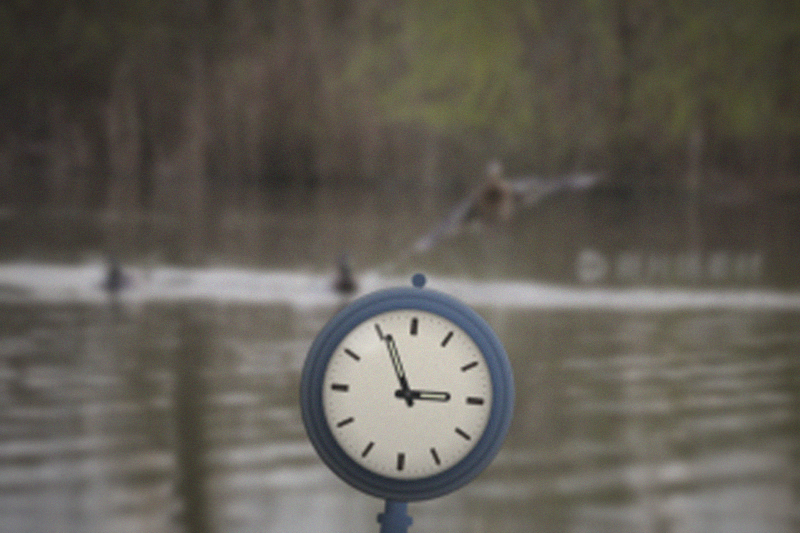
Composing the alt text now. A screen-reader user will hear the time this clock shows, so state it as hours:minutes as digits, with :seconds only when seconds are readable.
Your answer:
2:56
